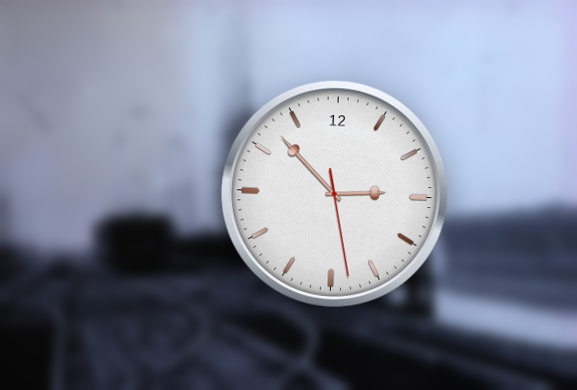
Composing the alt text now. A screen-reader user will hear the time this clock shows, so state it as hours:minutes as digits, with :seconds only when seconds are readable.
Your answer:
2:52:28
